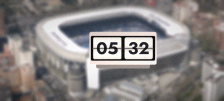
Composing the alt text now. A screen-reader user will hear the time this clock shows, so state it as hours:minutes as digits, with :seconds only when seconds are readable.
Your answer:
5:32
